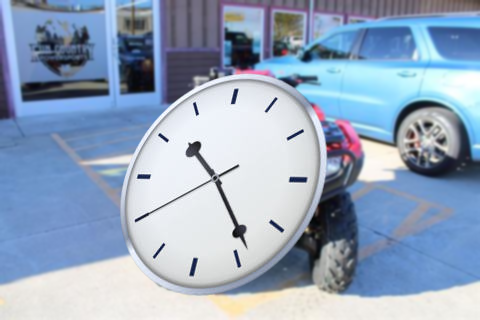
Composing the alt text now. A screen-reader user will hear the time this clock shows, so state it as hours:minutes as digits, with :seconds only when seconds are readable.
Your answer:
10:23:40
